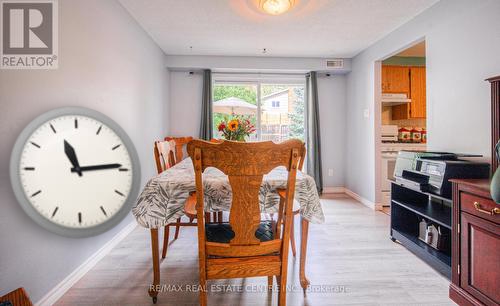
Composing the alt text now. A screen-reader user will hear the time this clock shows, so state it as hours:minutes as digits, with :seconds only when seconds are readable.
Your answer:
11:14
